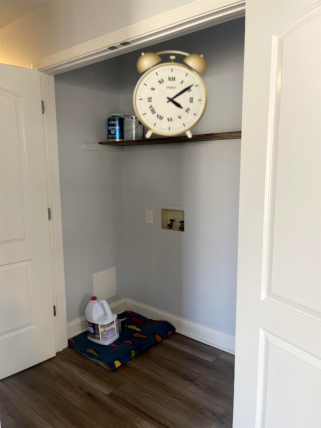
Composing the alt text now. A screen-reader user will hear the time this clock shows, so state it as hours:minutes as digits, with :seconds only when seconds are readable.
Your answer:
4:09
